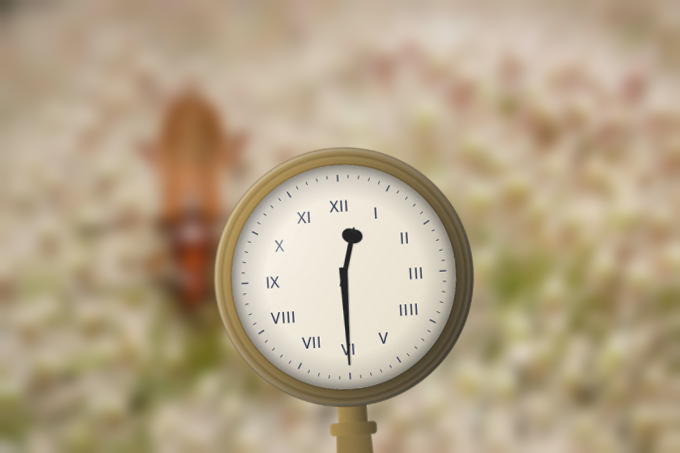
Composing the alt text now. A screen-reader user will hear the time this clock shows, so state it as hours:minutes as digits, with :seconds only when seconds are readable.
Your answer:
12:30
